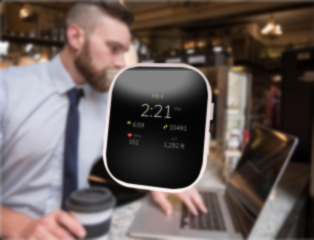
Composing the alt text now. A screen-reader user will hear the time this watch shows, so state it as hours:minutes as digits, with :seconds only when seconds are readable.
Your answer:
2:21
